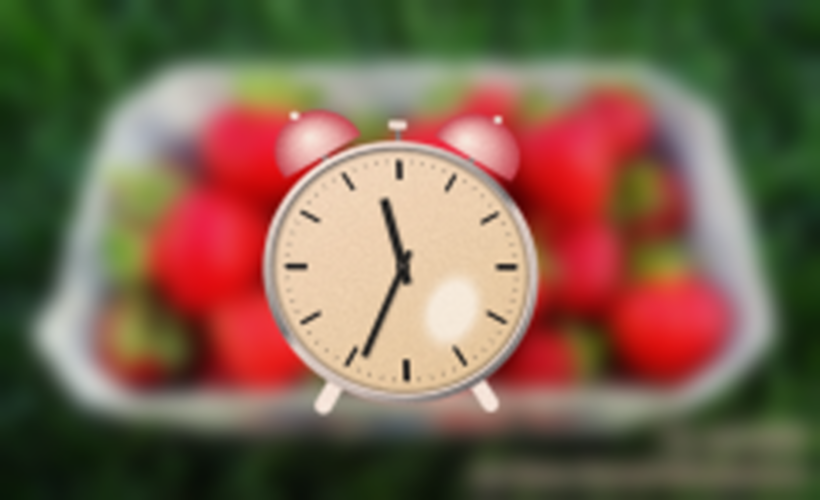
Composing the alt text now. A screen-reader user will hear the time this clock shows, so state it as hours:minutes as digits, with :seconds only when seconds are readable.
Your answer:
11:34
